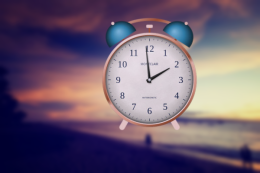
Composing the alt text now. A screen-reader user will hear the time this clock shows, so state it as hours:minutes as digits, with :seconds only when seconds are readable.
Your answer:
1:59
